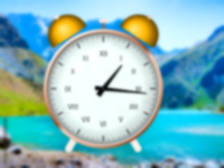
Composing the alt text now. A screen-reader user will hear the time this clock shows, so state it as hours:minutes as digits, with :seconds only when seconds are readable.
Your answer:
1:16
